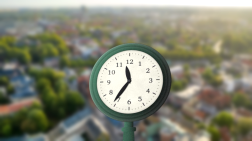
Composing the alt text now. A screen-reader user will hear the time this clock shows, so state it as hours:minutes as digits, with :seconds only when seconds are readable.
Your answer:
11:36
